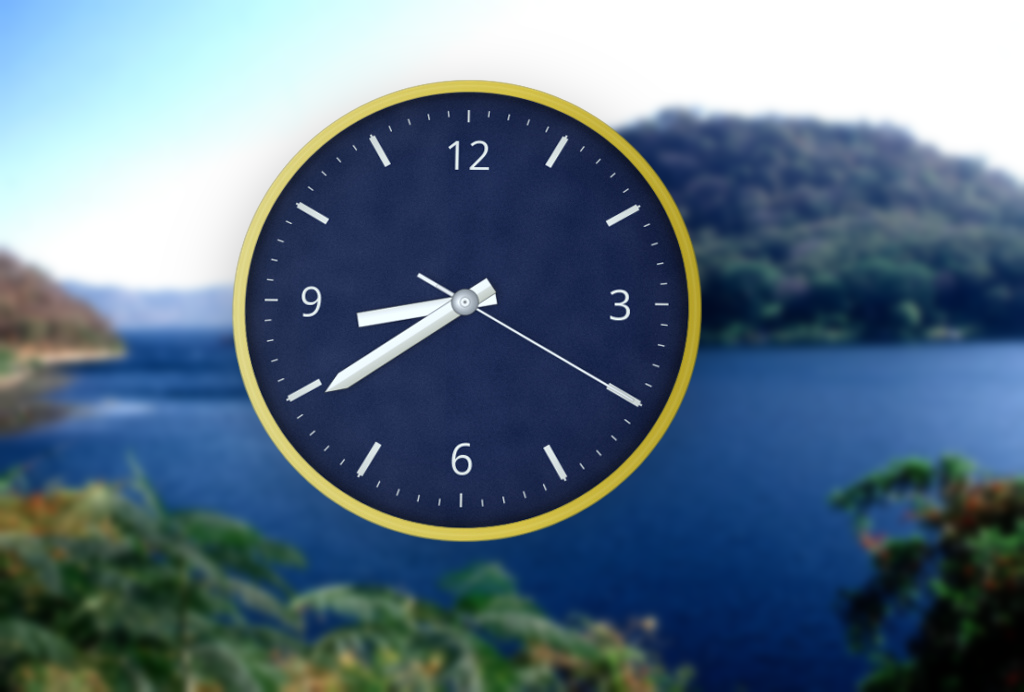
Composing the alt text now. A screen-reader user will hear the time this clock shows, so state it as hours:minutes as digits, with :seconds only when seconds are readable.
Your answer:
8:39:20
